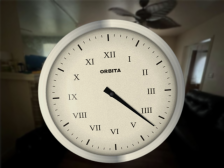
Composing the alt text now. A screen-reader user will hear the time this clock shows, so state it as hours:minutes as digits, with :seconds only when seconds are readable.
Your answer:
4:22
